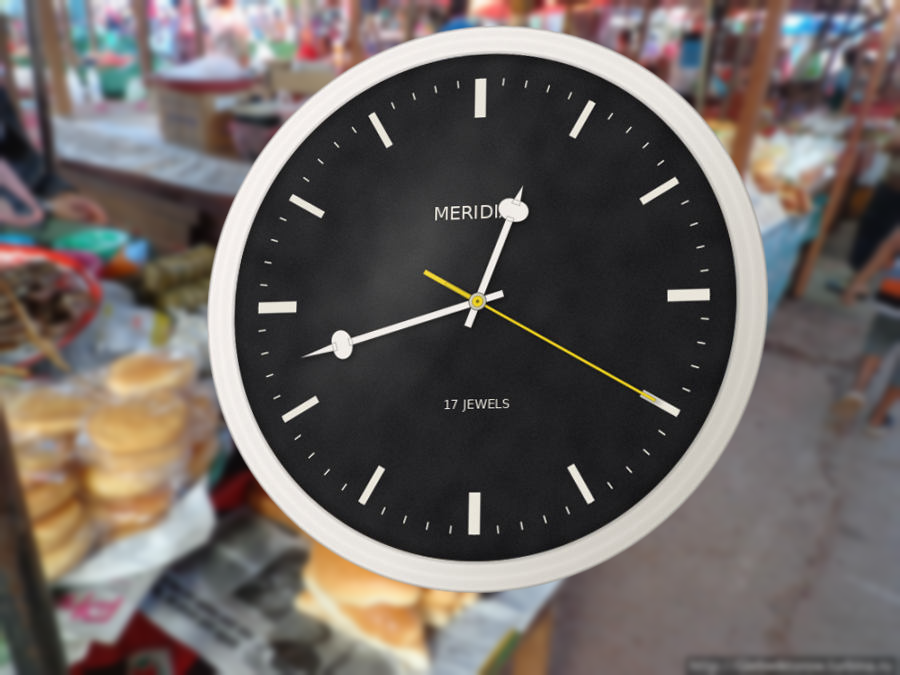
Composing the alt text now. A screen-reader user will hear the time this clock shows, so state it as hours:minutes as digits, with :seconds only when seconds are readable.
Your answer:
12:42:20
